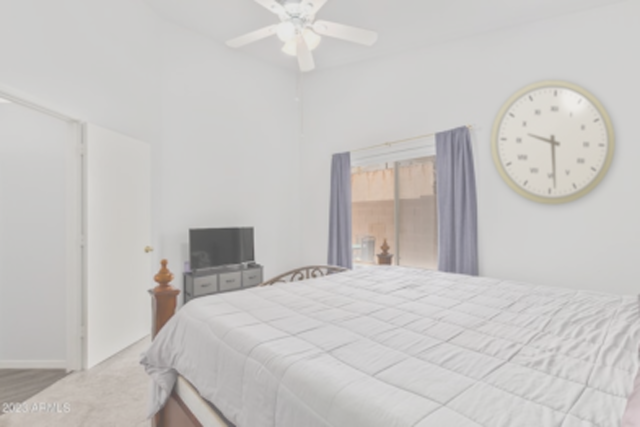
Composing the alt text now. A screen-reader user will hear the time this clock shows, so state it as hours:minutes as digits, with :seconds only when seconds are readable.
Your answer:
9:29
